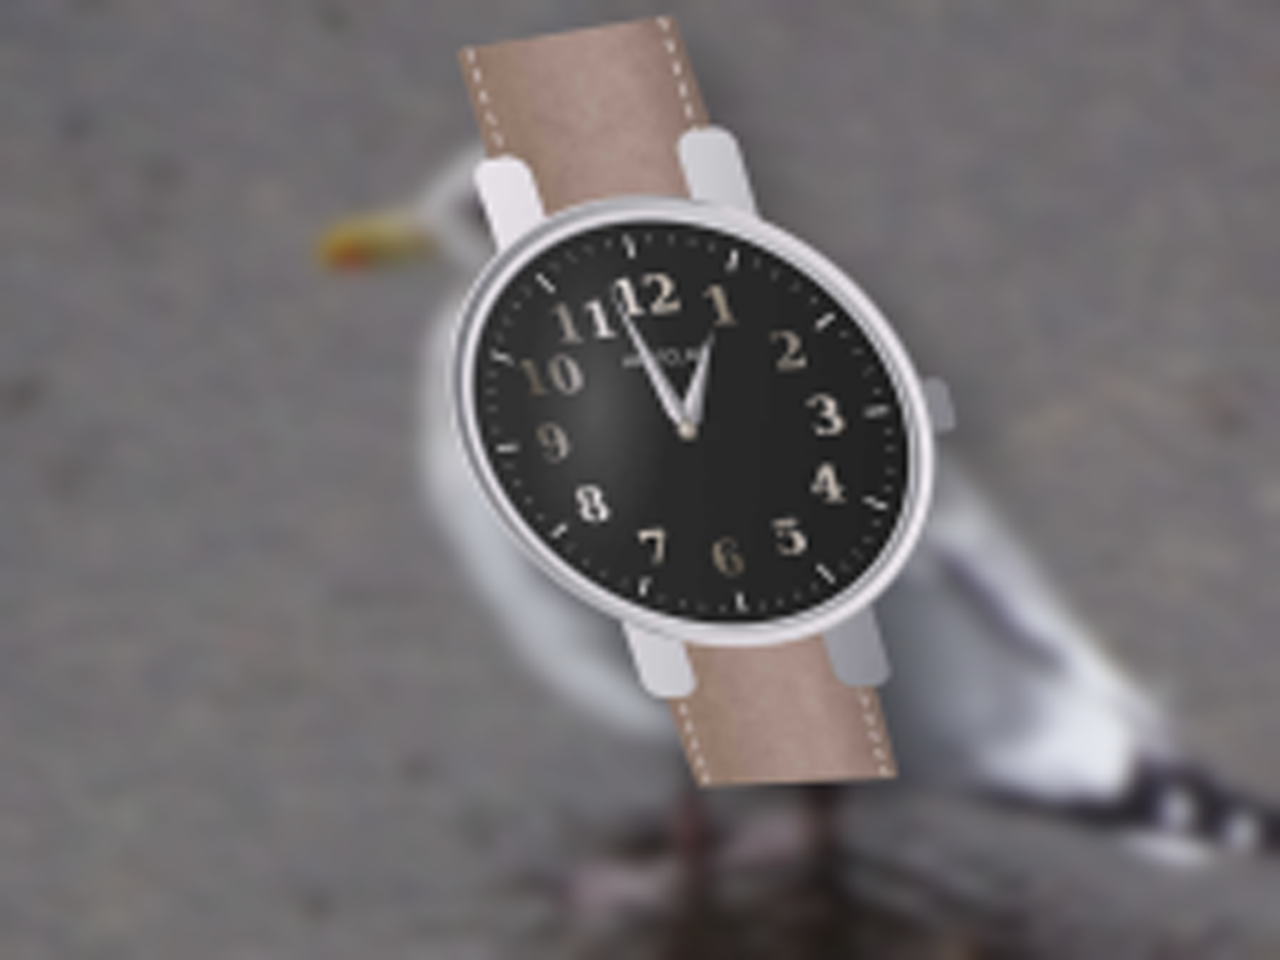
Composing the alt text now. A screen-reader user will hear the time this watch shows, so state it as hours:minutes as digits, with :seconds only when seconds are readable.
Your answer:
12:58
